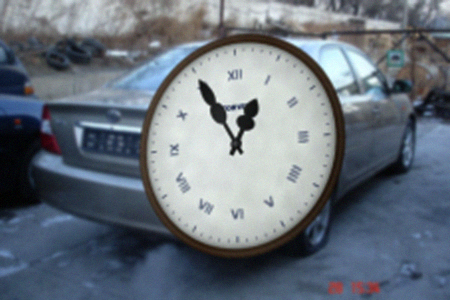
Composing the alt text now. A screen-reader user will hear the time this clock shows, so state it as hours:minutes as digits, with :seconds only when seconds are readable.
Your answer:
12:55
